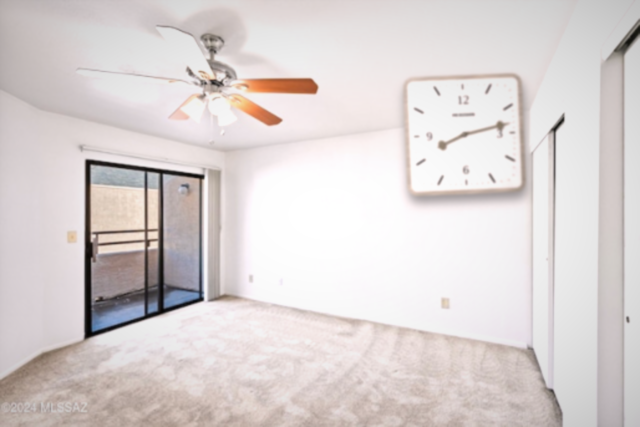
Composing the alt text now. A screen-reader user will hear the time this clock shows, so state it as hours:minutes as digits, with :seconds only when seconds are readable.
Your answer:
8:13
